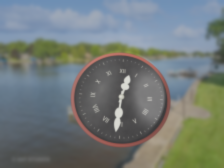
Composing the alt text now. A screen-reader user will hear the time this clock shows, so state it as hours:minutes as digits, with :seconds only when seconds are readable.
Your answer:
12:31
